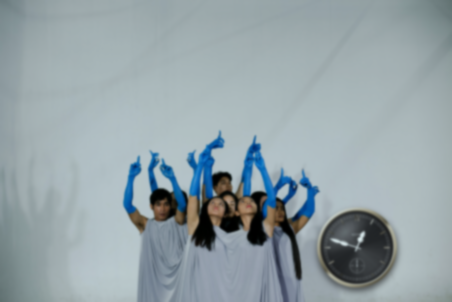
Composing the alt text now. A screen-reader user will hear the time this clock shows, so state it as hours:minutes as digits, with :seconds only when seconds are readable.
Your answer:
12:48
